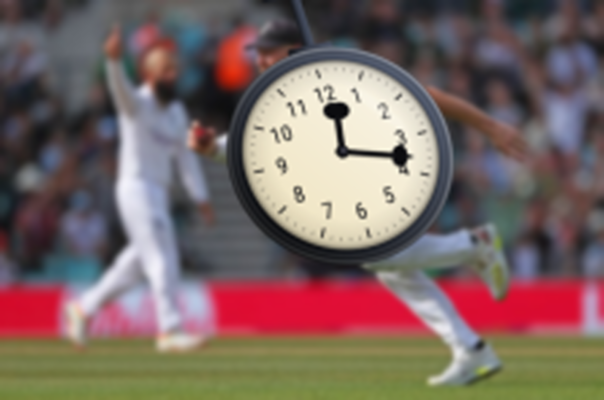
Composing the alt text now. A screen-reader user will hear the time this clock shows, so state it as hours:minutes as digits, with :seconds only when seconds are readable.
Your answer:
12:18
